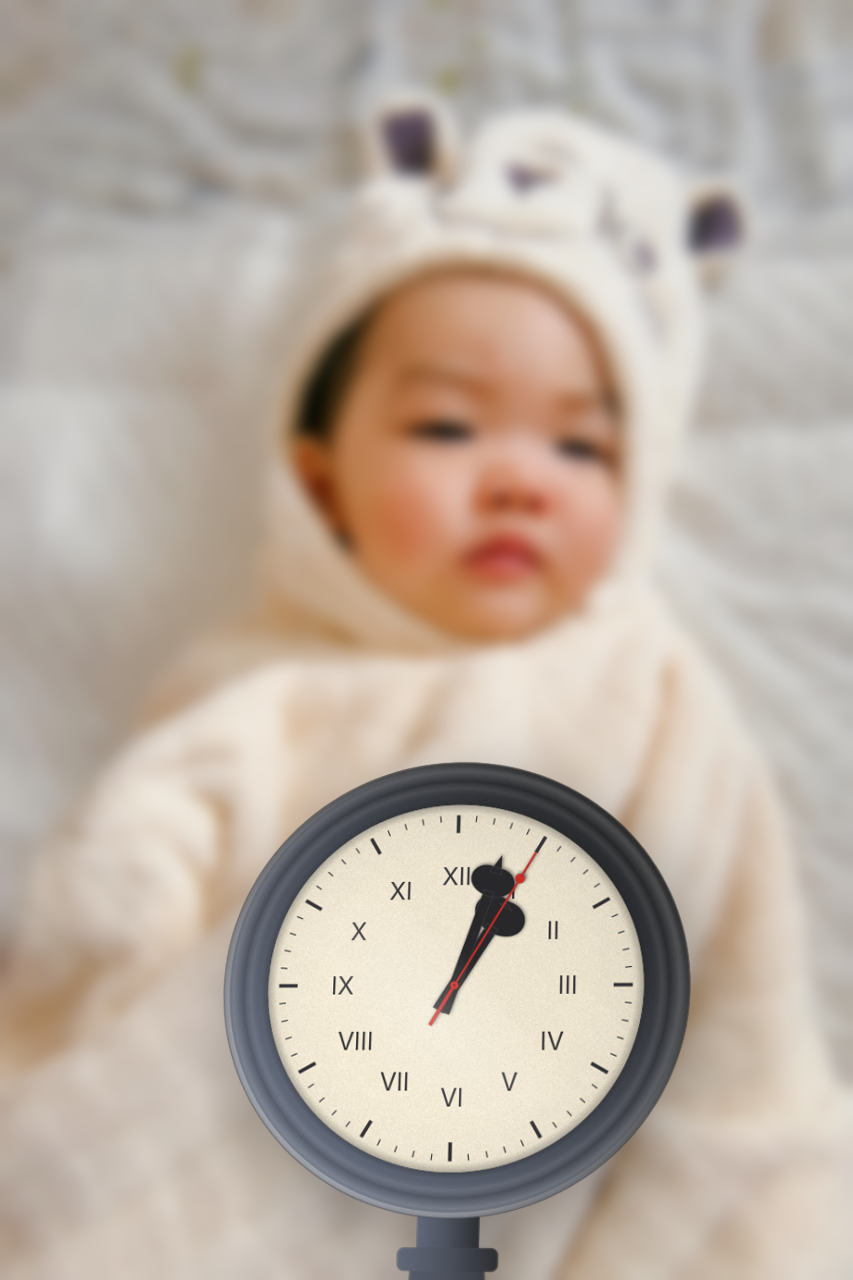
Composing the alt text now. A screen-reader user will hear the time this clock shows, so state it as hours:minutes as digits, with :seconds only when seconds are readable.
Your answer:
1:03:05
